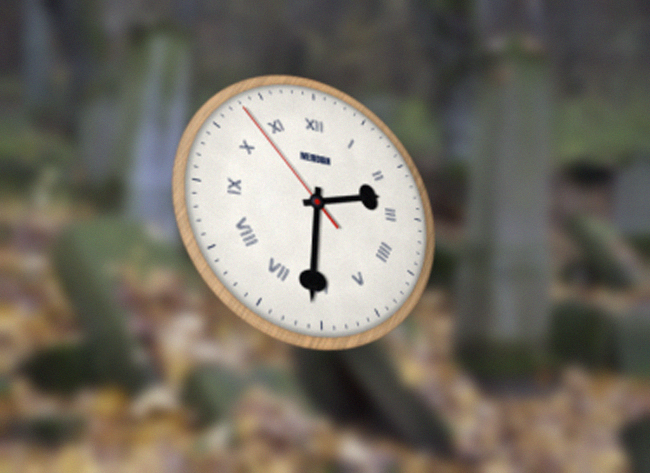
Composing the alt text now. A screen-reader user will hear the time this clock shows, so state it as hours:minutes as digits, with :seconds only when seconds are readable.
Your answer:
2:30:53
